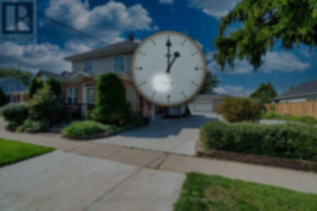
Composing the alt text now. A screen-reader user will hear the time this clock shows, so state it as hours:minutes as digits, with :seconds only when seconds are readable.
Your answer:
1:00
